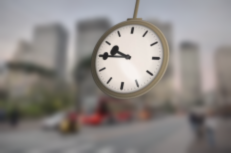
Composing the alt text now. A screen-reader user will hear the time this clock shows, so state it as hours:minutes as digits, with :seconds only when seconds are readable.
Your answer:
9:45
